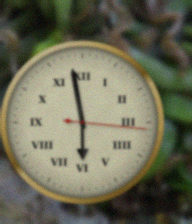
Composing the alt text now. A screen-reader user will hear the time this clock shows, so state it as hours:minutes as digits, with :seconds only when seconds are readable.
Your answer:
5:58:16
